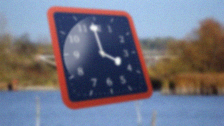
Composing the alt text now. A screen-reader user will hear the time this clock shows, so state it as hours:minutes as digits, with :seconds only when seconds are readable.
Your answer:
3:59
